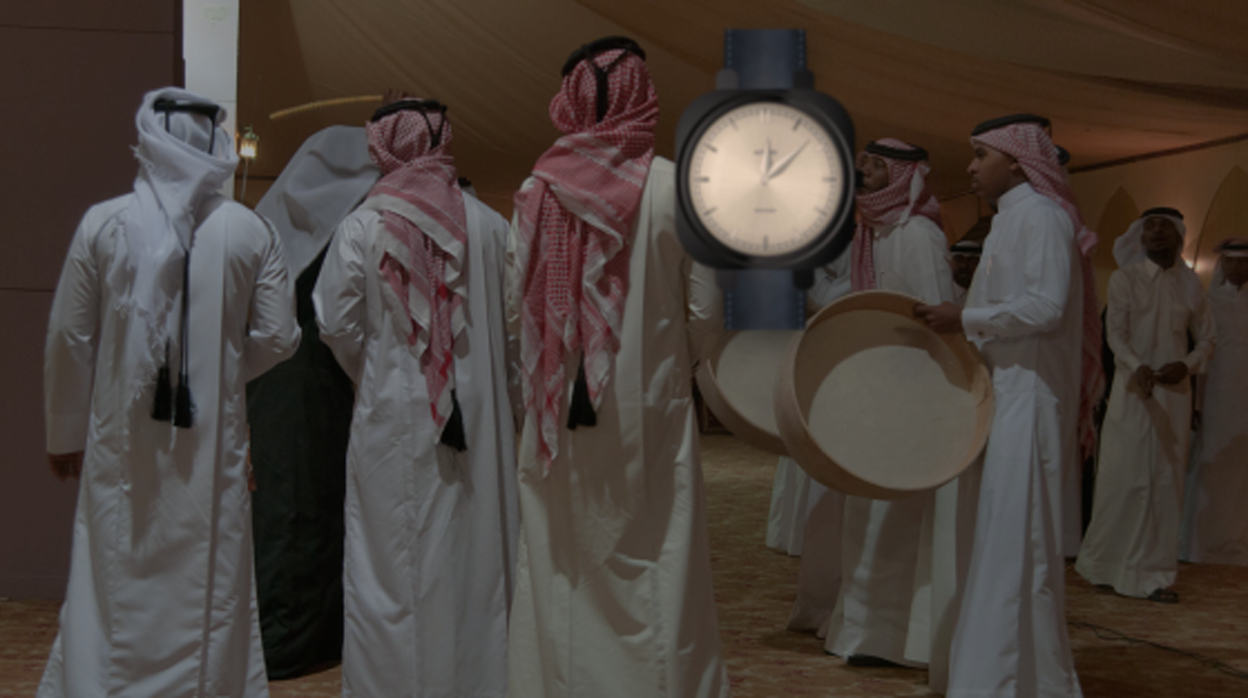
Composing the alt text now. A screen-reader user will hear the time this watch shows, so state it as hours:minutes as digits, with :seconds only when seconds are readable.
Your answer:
12:08
